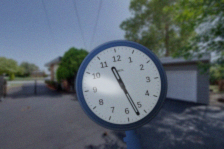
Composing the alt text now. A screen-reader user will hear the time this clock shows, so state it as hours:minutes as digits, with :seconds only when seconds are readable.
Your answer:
11:27
